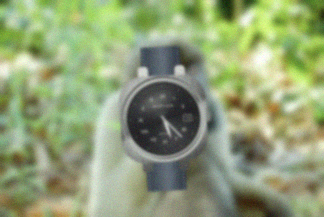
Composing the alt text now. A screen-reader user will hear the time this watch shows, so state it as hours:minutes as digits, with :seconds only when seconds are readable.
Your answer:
5:23
